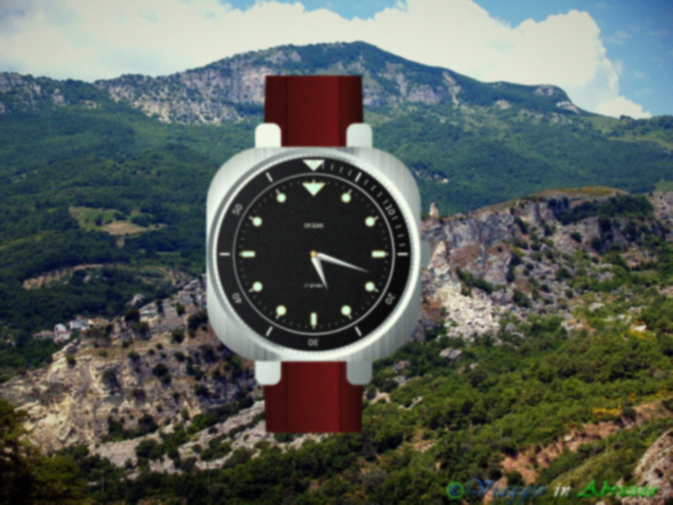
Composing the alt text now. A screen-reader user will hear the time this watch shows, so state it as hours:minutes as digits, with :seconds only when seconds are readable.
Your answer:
5:18
